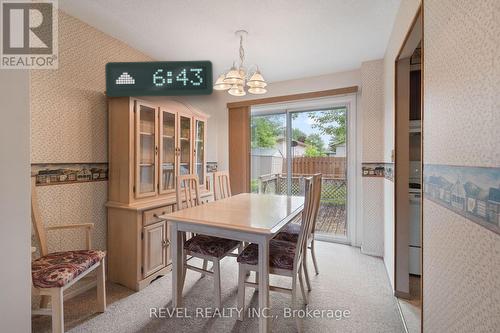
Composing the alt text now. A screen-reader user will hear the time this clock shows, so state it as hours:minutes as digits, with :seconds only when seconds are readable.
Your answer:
6:43
